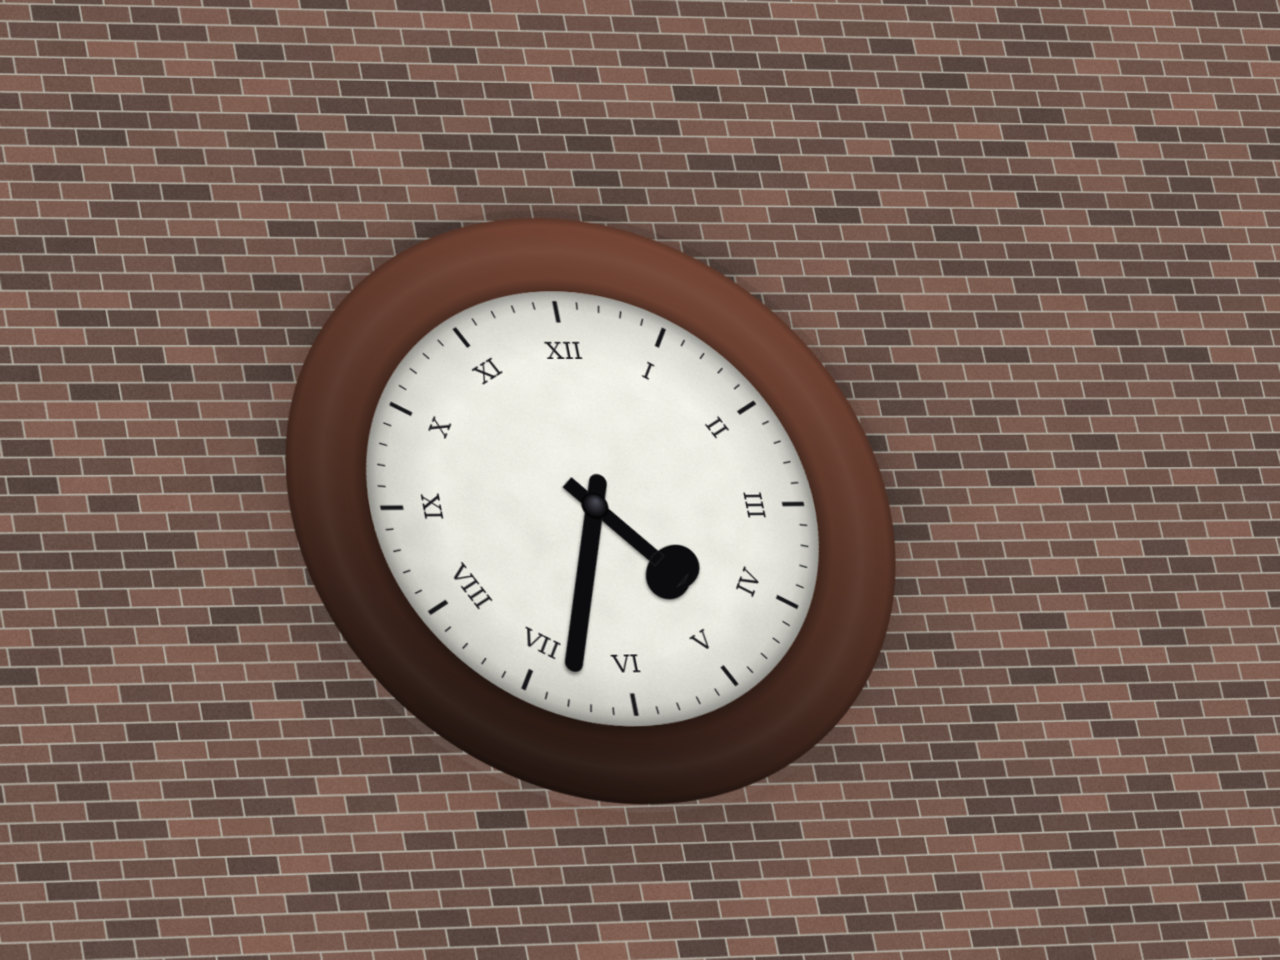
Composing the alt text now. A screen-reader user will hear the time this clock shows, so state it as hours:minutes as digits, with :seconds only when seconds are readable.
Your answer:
4:33
